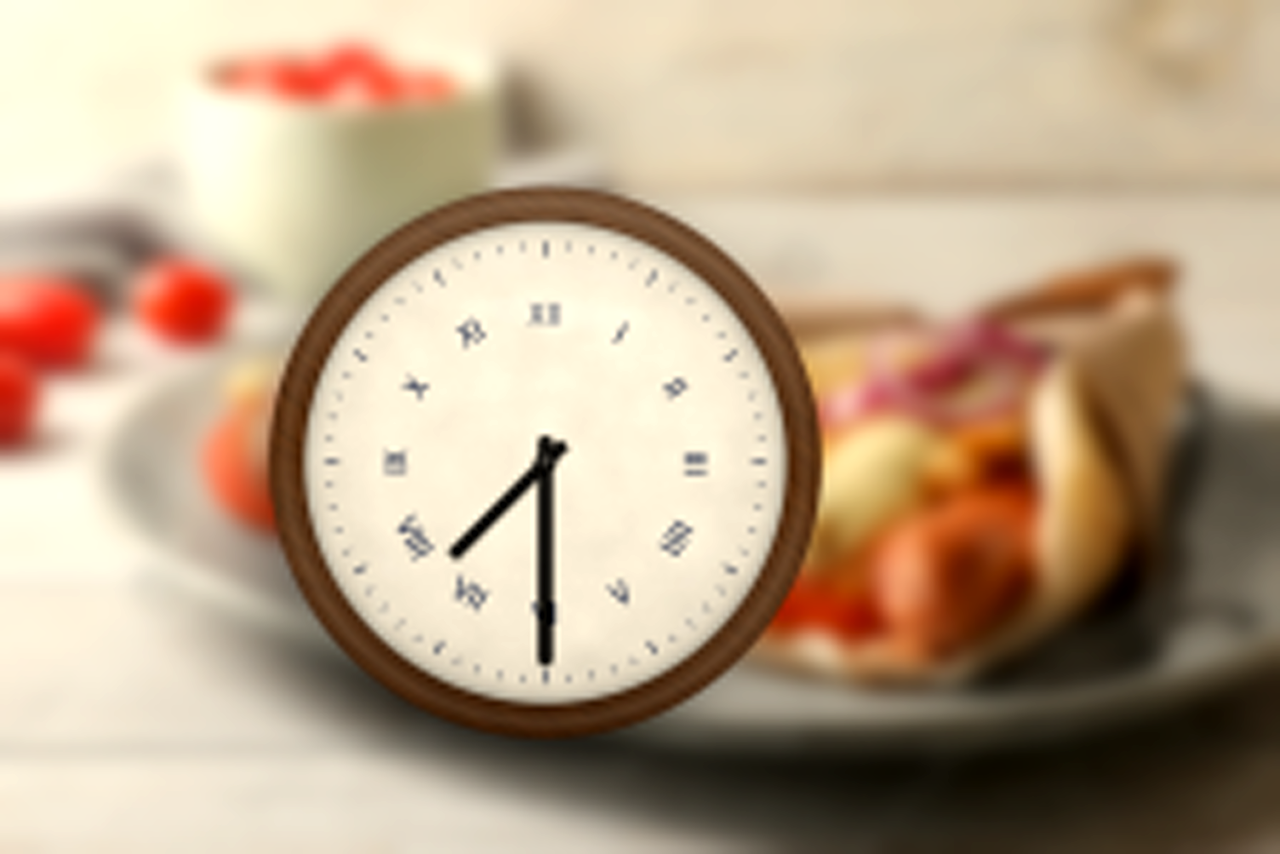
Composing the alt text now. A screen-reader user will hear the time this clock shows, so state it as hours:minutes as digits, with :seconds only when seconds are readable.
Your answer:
7:30
